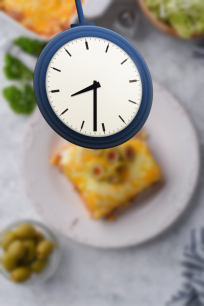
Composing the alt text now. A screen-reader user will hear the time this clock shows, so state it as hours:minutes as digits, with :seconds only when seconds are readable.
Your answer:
8:32
